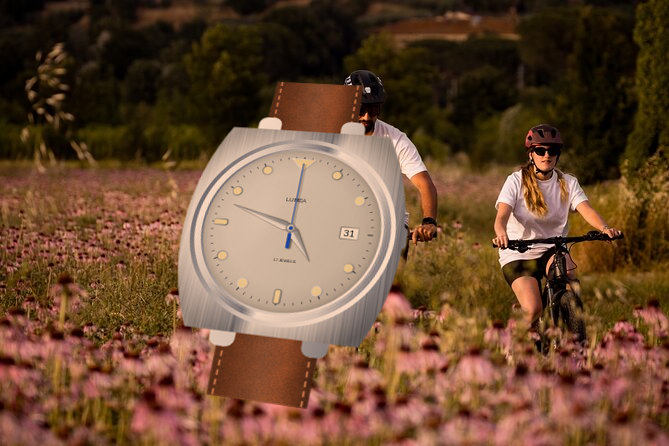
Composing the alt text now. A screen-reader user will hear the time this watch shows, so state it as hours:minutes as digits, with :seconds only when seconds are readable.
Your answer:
4:48:00
